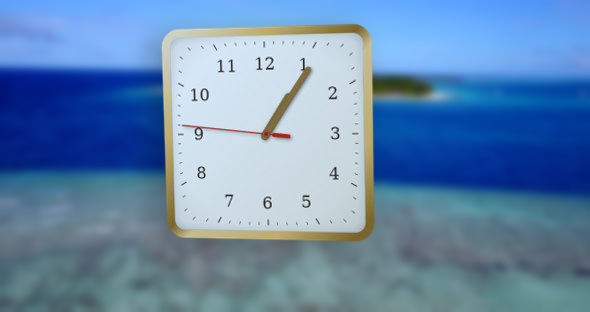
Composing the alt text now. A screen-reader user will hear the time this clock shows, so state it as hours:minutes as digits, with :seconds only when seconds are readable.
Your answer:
1:05:46
